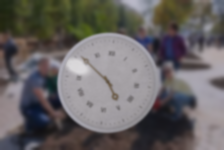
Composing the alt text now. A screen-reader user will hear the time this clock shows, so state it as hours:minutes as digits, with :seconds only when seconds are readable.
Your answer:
4:51
